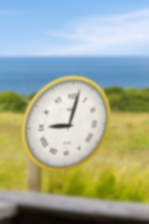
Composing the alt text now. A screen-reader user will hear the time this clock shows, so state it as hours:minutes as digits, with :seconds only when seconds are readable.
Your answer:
9:02
